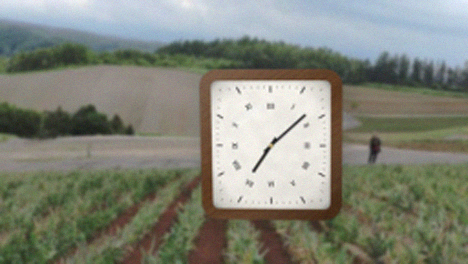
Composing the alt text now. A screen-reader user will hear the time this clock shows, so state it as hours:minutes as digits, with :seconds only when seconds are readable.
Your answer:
7:08
